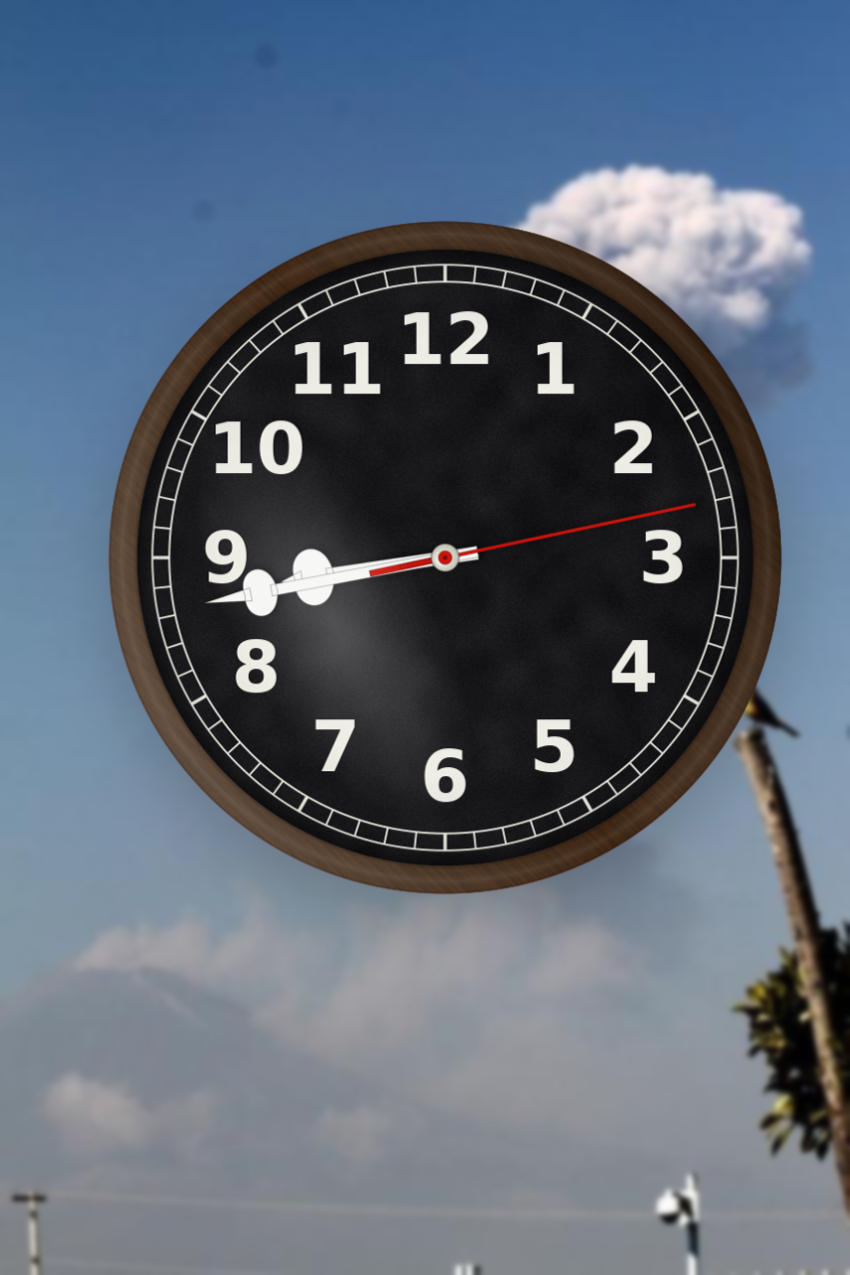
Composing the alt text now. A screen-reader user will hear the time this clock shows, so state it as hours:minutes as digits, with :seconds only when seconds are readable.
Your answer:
8:43:13
